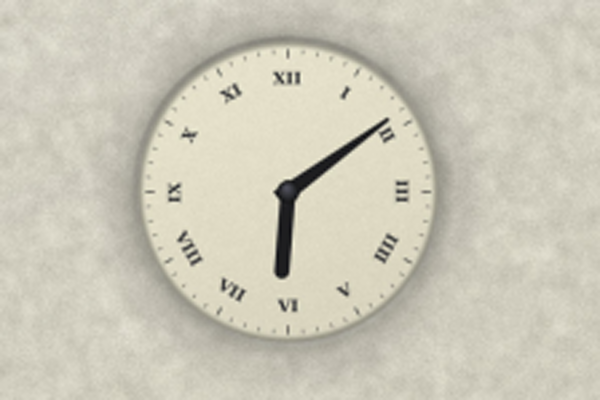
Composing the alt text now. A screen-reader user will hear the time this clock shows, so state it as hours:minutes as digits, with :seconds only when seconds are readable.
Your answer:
6:09
